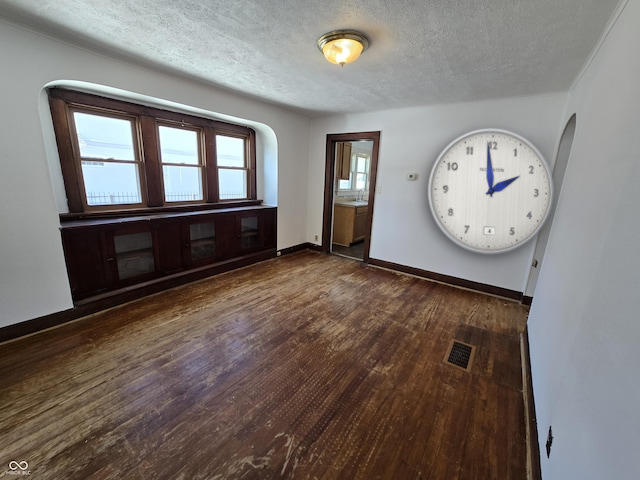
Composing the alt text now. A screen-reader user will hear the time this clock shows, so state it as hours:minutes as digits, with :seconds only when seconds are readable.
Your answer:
1:59
